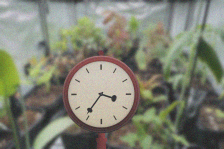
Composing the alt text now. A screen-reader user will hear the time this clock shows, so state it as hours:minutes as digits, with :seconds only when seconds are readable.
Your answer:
3:36
